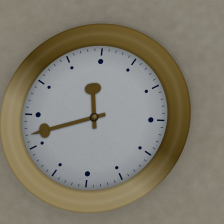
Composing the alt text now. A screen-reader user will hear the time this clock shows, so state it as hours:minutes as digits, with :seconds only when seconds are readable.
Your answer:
11:42
